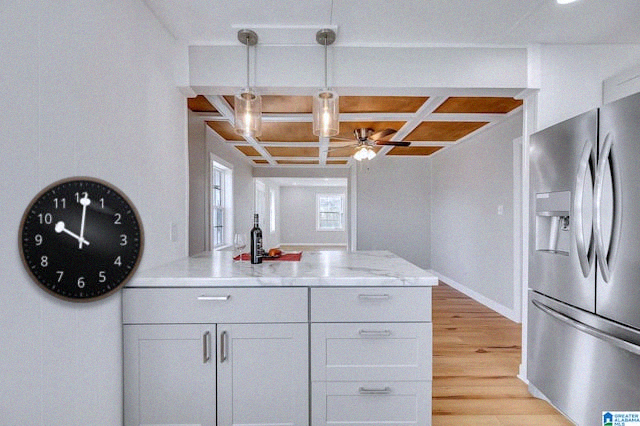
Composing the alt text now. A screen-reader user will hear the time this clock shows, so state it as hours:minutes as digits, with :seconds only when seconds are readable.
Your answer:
10:01
